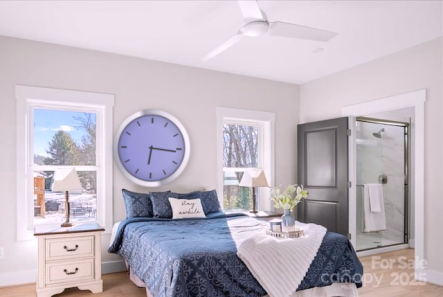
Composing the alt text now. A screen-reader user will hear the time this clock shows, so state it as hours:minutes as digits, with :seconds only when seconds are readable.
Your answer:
6:16
